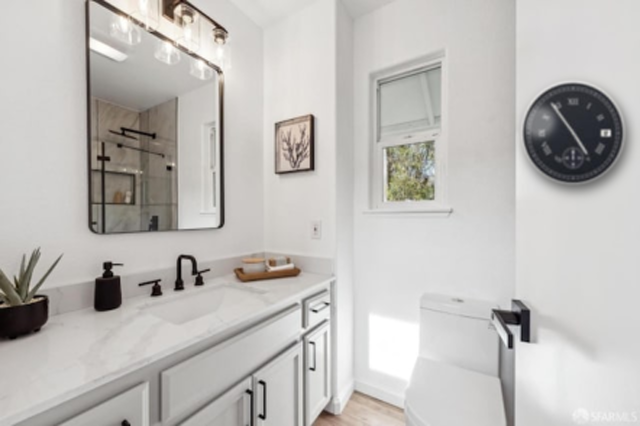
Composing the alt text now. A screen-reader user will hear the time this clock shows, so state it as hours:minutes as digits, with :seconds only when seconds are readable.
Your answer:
4:54
